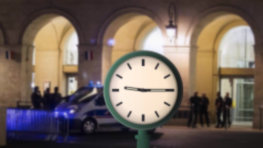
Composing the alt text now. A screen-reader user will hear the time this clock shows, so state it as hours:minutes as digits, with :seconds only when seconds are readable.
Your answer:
9:15
